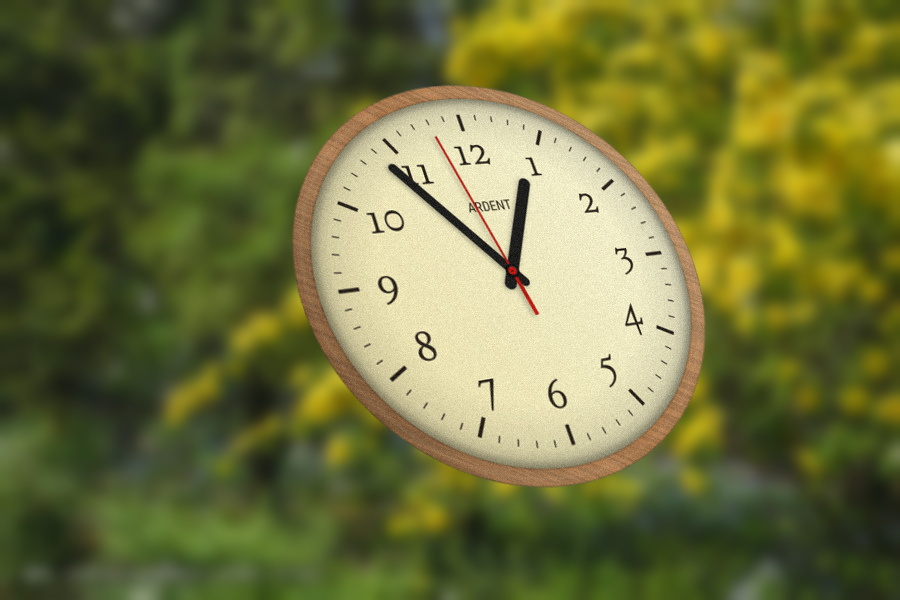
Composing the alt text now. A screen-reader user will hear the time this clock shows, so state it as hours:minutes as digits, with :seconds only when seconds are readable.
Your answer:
12:53:58
